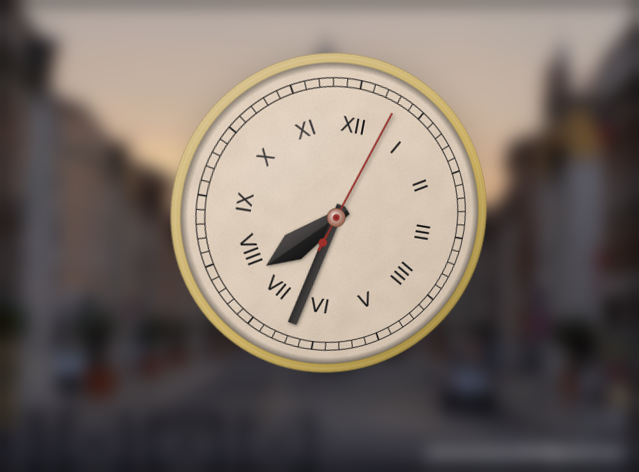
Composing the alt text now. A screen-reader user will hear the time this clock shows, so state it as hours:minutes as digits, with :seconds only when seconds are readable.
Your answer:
7:32:03
